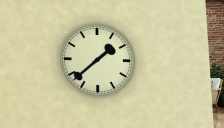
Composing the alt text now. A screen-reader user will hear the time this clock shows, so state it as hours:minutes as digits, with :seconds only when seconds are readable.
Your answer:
1:38
